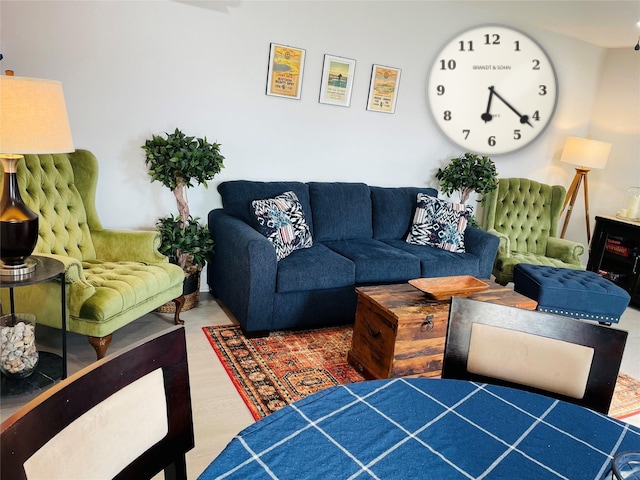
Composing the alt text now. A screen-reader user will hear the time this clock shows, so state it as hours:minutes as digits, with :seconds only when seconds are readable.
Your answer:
6:22
